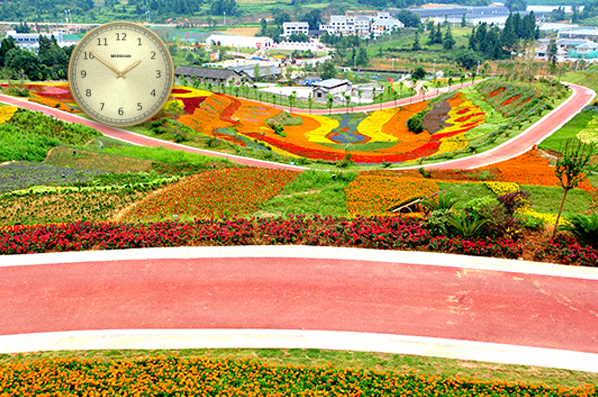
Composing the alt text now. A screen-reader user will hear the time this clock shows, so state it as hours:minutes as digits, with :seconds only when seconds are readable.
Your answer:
1:51
